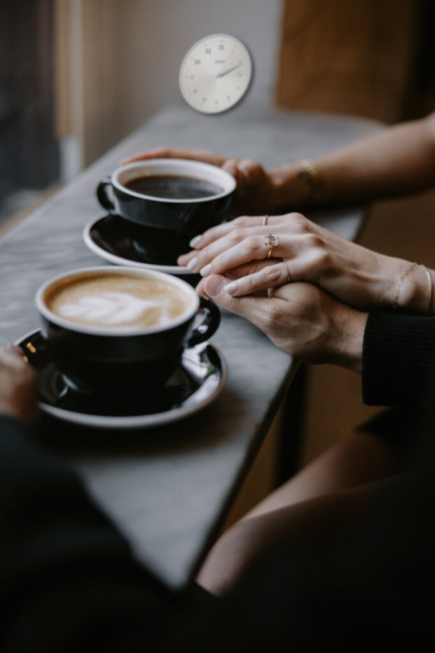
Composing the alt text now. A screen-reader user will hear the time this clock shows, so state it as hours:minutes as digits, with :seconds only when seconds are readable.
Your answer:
2:11
